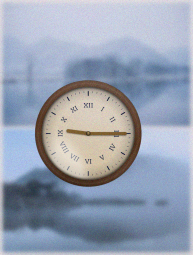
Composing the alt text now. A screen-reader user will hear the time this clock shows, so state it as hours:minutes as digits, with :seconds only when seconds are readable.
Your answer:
9:15
